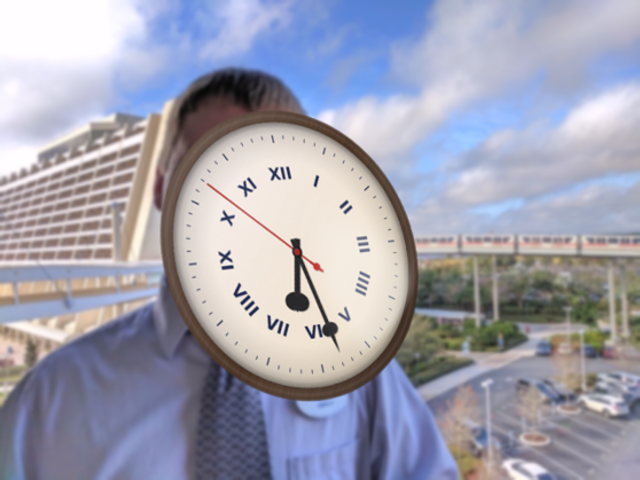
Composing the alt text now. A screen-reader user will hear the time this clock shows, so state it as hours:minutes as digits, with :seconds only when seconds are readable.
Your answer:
6:27:52
